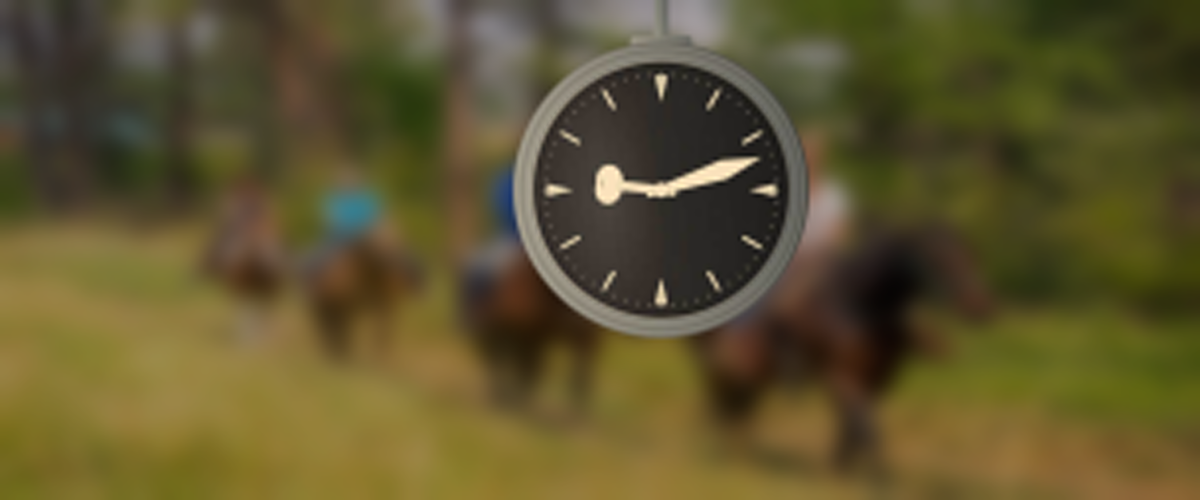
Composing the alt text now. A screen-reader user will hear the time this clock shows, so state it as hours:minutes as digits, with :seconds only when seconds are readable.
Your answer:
9:12
